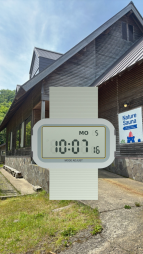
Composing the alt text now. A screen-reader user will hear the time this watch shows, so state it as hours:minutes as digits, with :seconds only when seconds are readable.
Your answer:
10:07:16
